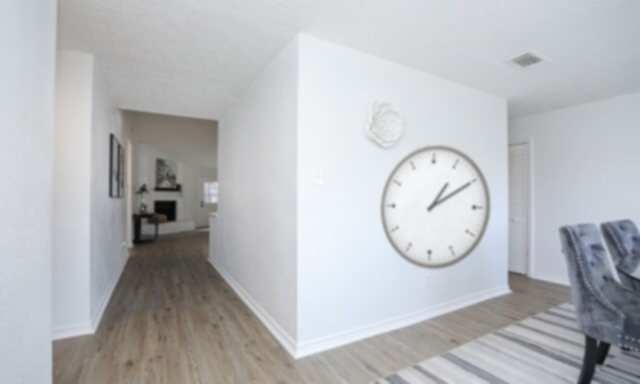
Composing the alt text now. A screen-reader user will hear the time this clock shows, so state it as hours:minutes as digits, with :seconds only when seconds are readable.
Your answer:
1:10
